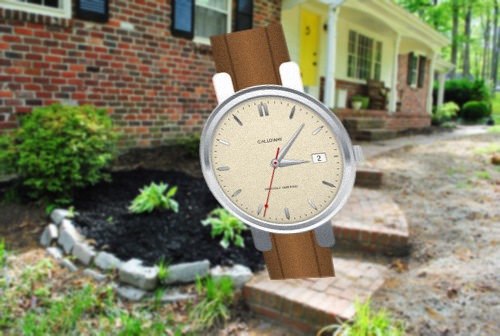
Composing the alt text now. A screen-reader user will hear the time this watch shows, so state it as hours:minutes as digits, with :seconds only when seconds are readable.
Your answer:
3:07:34
